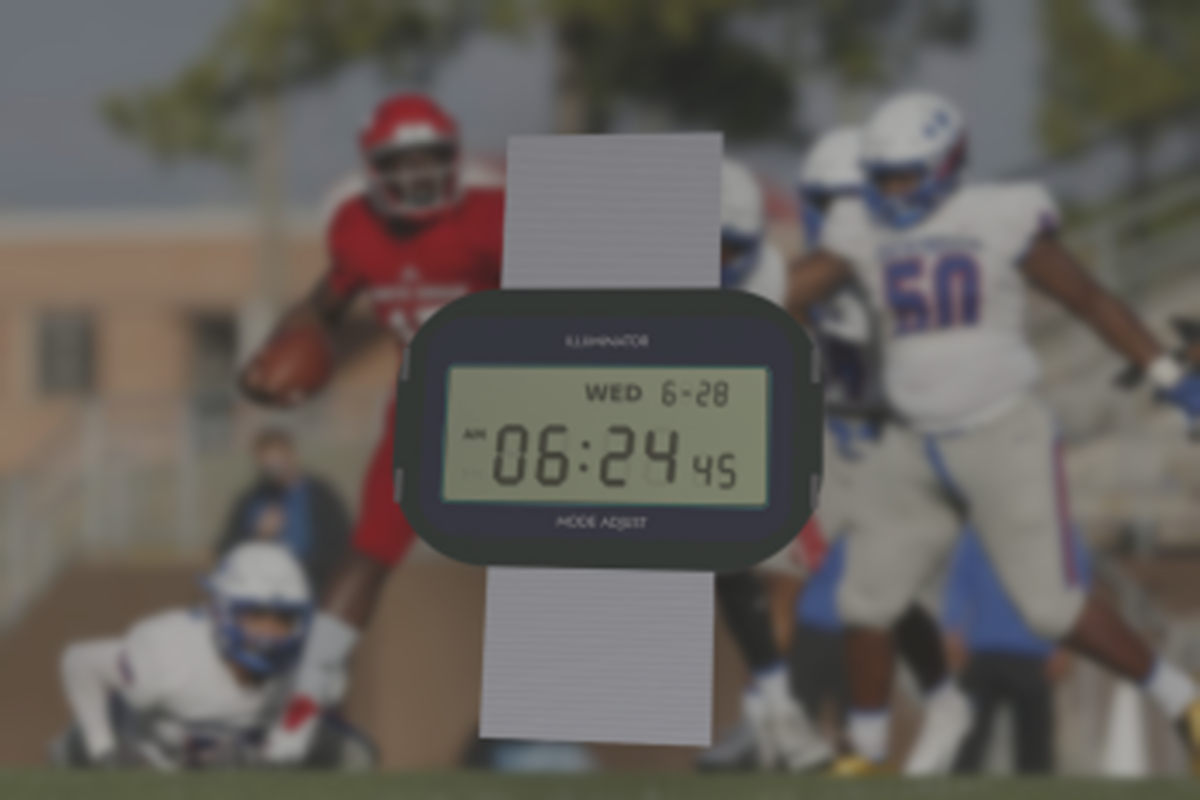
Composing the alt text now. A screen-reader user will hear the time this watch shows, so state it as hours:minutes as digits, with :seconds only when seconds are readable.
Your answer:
6:24:45
